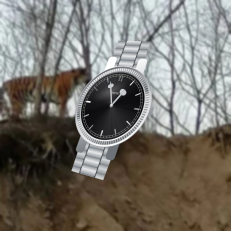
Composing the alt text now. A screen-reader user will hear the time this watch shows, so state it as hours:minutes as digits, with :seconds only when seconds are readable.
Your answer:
12:56
